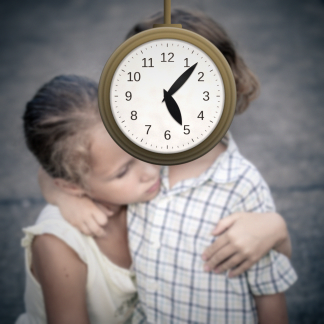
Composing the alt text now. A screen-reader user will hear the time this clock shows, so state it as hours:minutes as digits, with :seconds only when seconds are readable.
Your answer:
5:07
